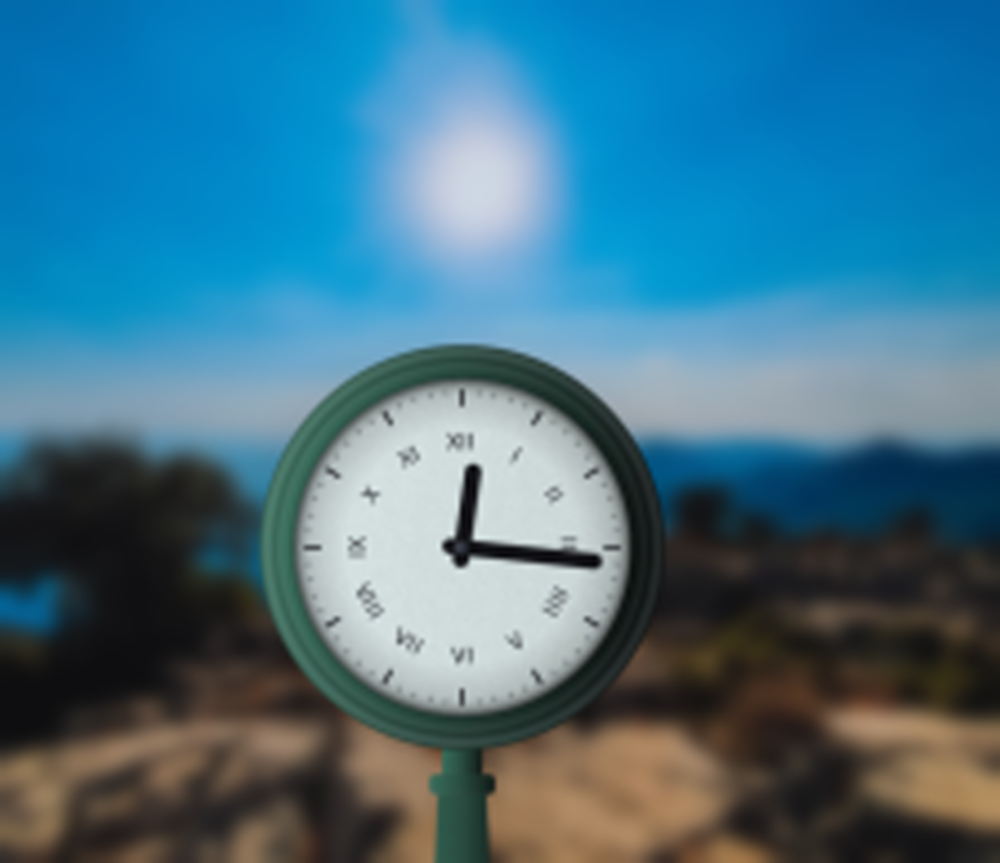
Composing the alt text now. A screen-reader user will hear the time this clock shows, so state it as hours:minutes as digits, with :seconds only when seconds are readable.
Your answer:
12:16
